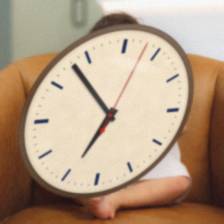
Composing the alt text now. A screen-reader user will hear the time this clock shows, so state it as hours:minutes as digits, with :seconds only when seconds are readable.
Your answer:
6:53:03
